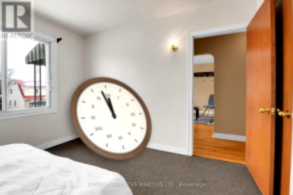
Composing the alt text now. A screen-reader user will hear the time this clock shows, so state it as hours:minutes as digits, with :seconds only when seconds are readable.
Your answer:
11:58
